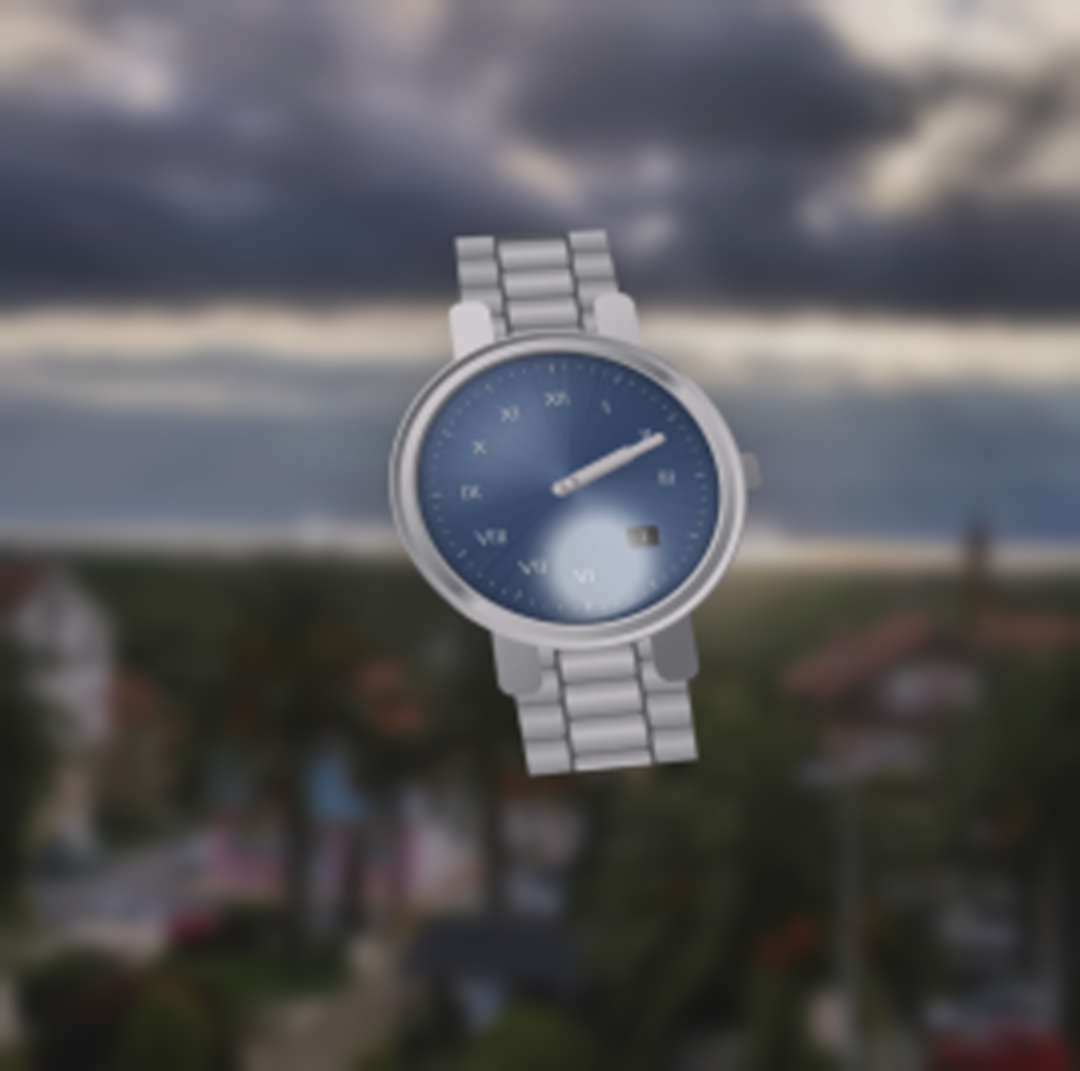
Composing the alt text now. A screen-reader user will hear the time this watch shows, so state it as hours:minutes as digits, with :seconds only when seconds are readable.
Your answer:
2:11
